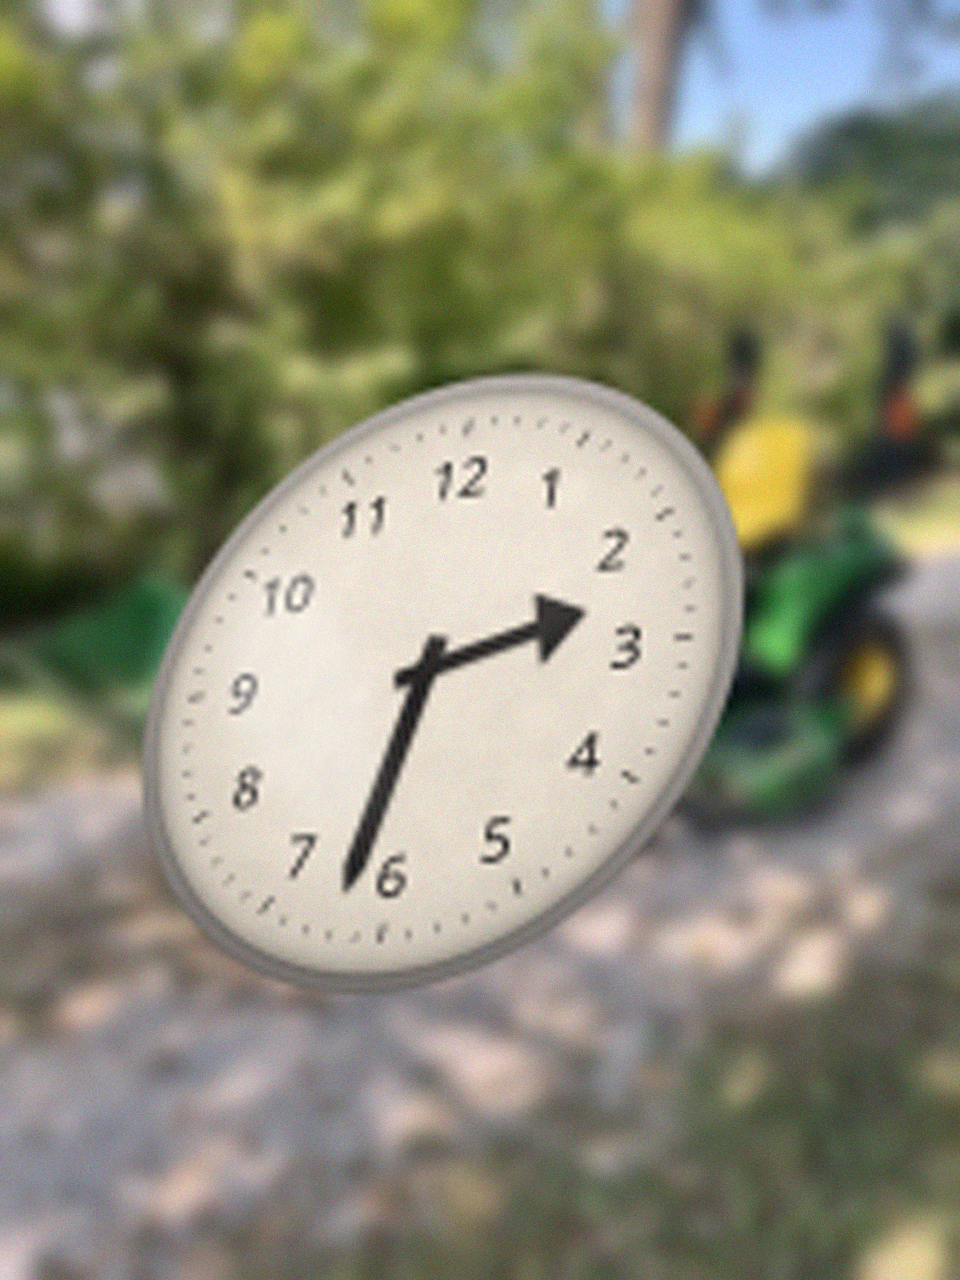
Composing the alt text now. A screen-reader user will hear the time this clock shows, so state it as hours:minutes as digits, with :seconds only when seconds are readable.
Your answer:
2:32
